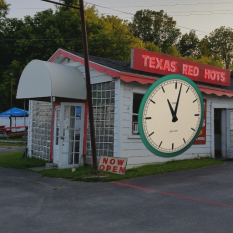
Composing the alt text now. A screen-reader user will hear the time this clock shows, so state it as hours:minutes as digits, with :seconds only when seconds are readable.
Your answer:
11:02
